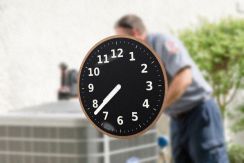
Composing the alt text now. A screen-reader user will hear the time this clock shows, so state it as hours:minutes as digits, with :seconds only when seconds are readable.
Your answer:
7:38
